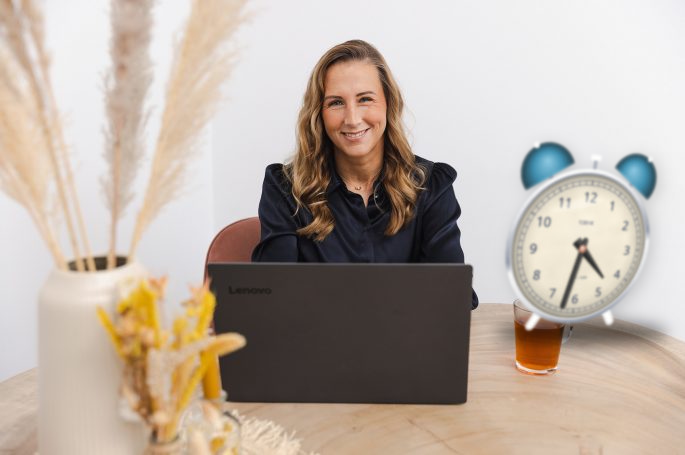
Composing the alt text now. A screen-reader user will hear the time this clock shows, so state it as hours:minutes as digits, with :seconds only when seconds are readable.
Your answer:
4:32
